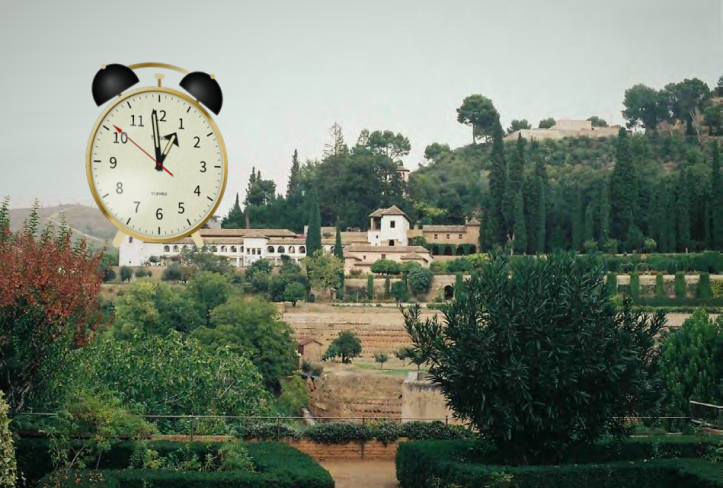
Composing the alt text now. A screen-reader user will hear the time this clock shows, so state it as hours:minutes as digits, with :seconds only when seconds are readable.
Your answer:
12:58:51
